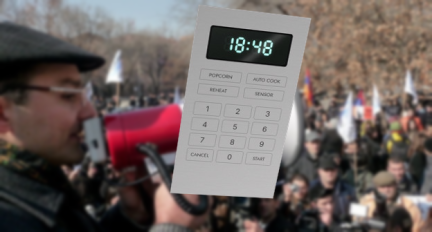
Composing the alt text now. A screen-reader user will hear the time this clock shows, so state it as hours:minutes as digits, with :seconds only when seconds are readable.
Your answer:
18:48
